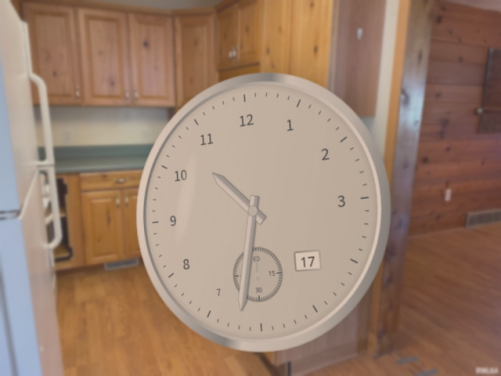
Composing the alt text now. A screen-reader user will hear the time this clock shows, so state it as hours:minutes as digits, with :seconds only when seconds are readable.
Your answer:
10:32
